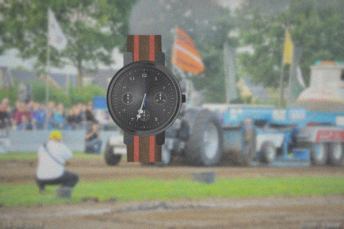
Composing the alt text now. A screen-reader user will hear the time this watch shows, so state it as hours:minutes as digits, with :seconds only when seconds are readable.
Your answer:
6:33
